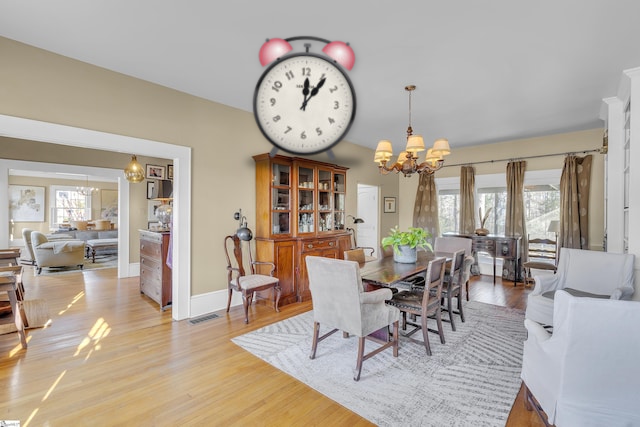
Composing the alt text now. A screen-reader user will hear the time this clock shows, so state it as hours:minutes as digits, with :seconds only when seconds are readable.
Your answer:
12:06
